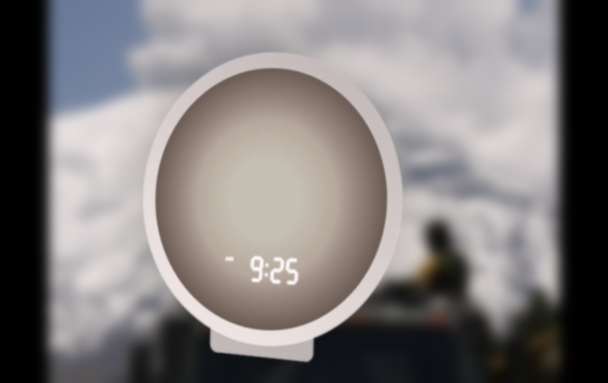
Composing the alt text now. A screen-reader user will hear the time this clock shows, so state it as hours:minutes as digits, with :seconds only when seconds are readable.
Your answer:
9:25
